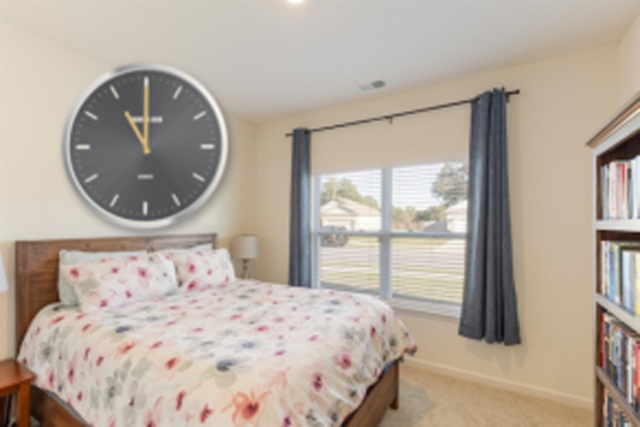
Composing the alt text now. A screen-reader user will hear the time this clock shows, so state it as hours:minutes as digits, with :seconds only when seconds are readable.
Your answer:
11:00
